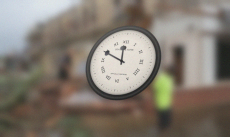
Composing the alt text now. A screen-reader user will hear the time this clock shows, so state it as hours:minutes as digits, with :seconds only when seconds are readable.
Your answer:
11:49
